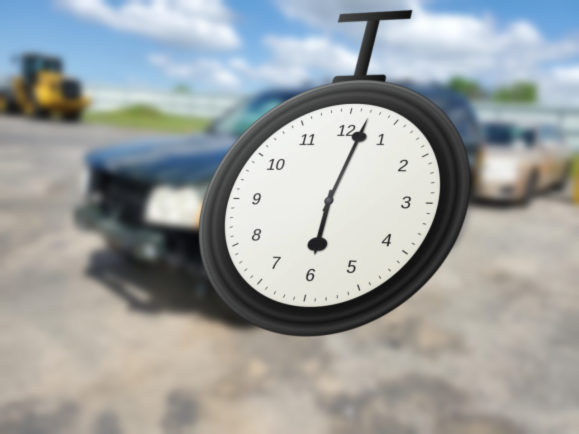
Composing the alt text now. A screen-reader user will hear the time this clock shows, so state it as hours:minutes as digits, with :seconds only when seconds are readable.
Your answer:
6:02
